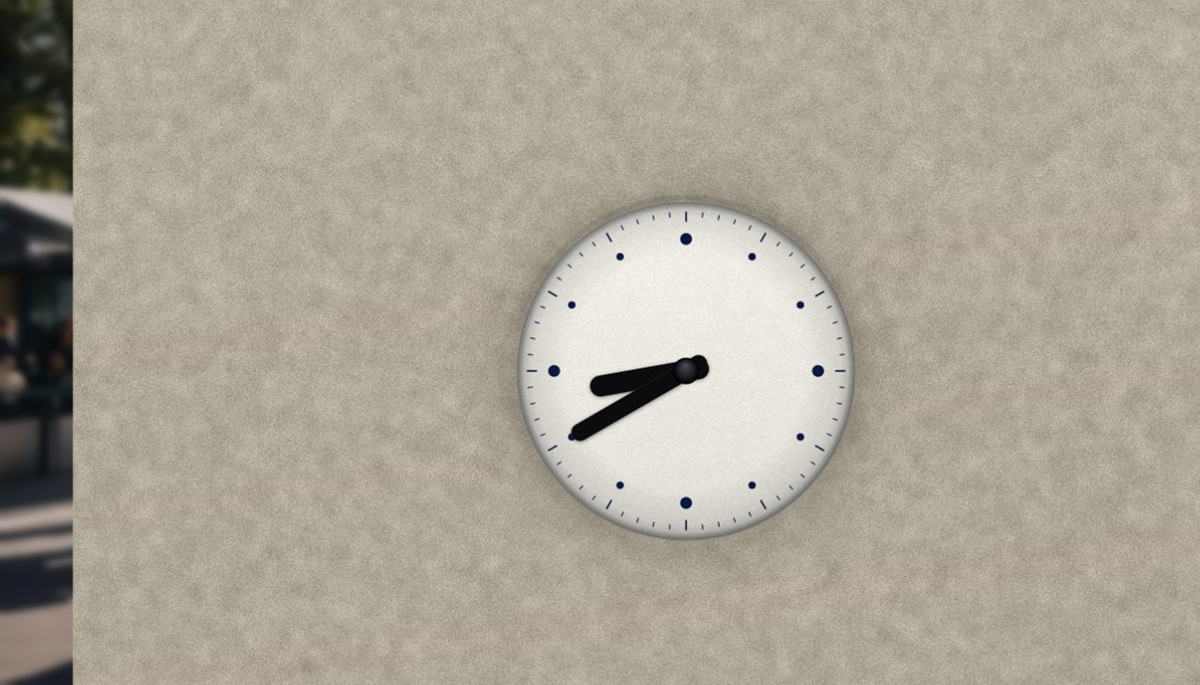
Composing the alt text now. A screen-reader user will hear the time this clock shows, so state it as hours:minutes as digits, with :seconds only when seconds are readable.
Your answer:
8:40
